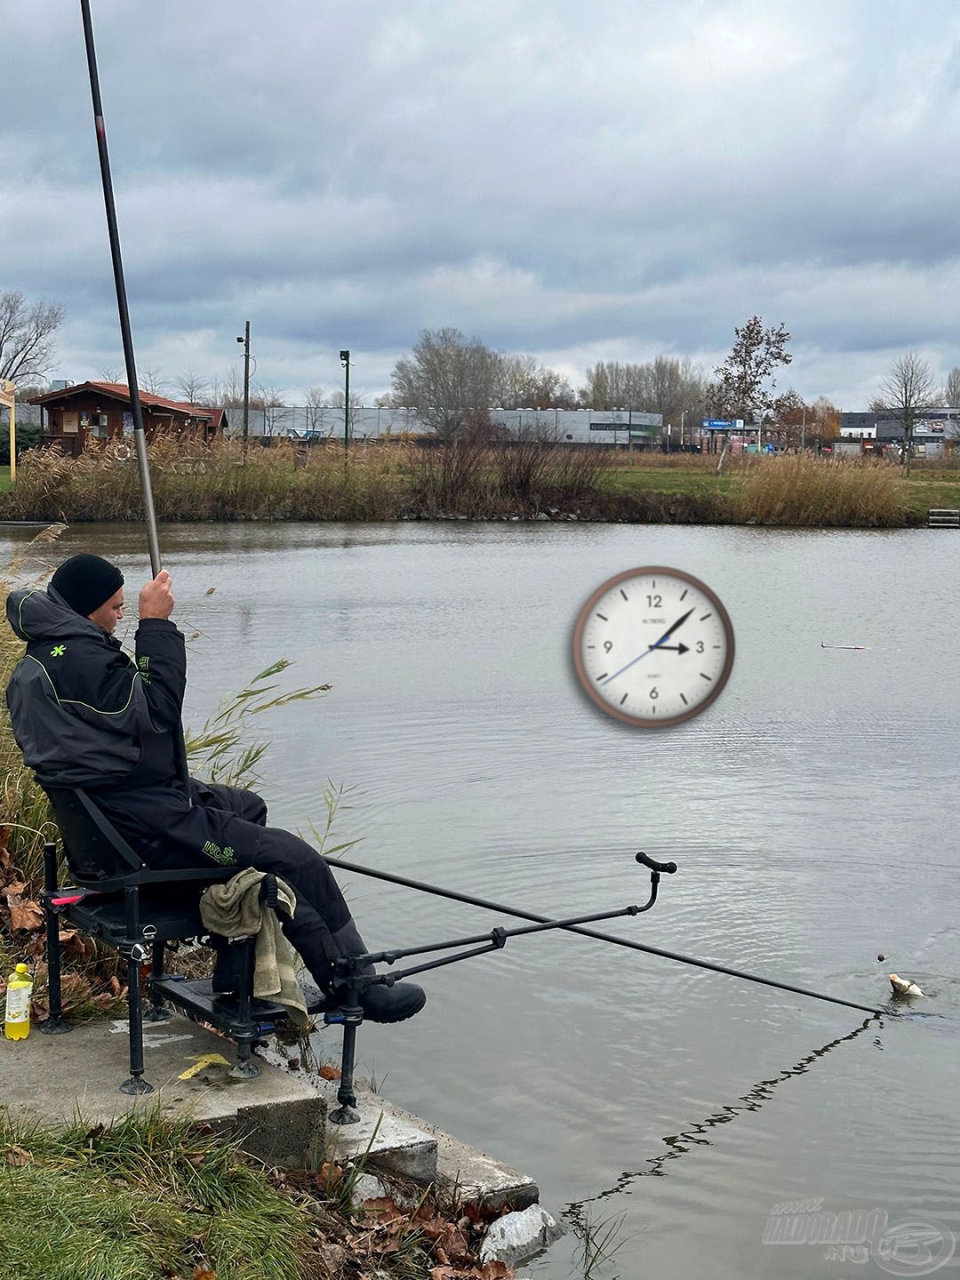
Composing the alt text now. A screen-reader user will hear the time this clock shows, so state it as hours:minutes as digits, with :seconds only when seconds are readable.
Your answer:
3:07:39
